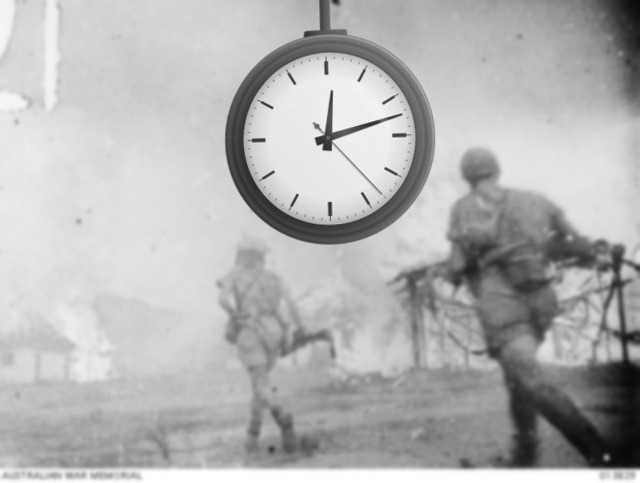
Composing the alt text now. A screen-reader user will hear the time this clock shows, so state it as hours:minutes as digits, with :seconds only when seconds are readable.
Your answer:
12:12:23
